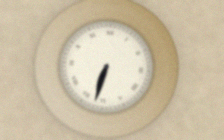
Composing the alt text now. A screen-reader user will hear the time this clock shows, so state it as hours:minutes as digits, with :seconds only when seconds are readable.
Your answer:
6:32
